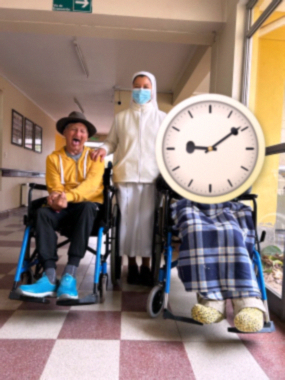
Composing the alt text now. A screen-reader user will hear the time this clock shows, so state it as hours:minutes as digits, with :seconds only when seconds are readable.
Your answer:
9:09
